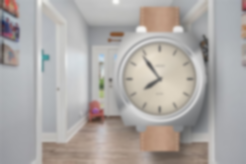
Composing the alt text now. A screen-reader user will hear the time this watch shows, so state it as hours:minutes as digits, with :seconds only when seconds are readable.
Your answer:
7:54
